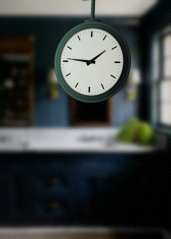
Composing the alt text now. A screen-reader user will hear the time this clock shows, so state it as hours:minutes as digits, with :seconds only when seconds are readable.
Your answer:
1:46
